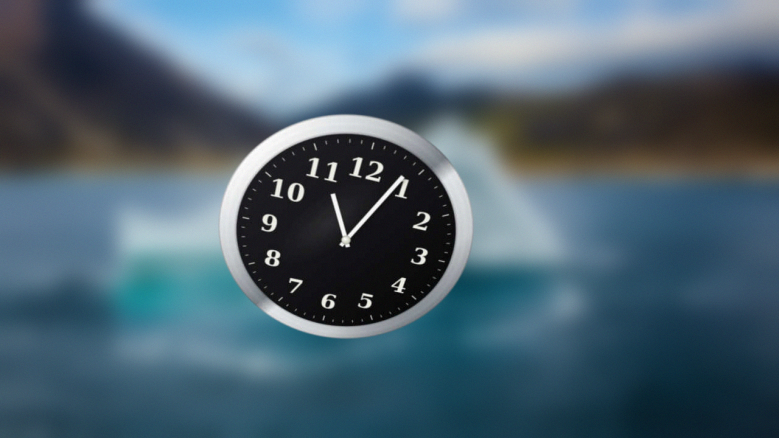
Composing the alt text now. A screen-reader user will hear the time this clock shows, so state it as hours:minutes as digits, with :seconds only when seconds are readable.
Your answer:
11:04
